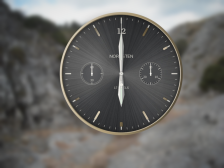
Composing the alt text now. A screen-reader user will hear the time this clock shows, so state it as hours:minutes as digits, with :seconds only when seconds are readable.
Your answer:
6:00
